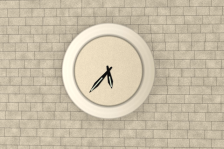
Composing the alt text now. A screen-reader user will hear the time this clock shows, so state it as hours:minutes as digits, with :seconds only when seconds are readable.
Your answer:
5:37
